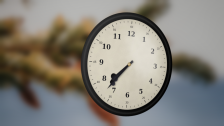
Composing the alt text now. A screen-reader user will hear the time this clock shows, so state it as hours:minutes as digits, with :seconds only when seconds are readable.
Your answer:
7:37
